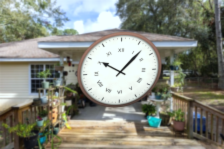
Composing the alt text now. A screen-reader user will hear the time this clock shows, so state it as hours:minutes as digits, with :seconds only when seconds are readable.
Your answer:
10:07
